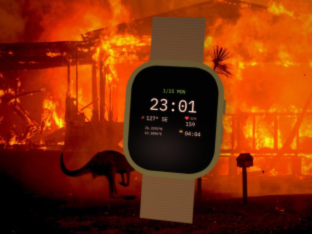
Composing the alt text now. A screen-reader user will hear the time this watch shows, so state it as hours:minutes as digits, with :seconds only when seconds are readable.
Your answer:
23:01
